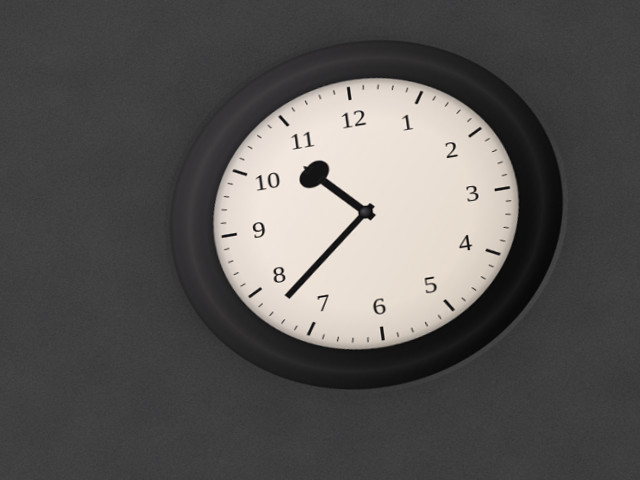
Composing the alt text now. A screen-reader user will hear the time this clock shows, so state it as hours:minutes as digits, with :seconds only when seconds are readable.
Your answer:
10:38
